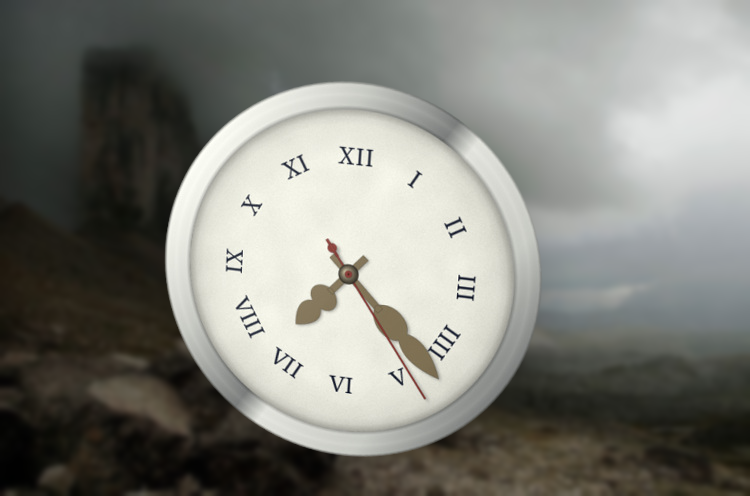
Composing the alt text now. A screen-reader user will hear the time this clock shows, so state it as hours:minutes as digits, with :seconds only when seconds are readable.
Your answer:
7:22:24
